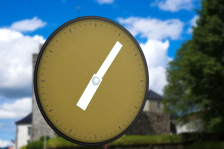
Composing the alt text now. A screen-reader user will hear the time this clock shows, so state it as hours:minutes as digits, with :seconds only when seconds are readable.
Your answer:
7:06
